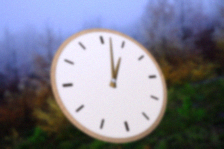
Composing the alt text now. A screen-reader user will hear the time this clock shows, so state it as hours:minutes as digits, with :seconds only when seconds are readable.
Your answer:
1:02
